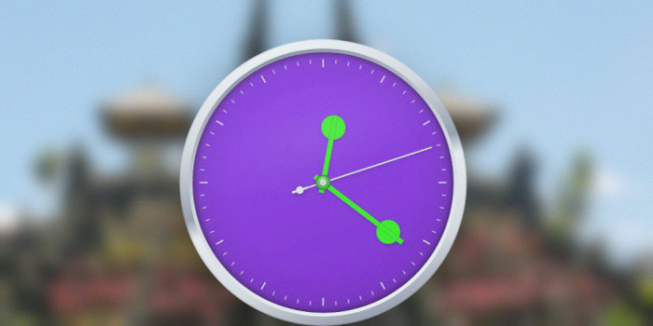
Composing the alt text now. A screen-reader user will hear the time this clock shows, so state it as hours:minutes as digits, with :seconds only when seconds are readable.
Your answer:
12:21:12
